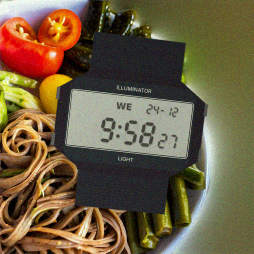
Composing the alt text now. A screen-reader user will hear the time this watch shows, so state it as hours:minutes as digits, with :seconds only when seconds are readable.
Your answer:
9:58:27
